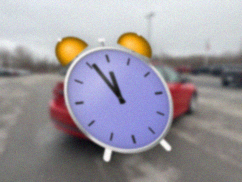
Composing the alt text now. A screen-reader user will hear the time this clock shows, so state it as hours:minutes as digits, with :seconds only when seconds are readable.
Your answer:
11:56
